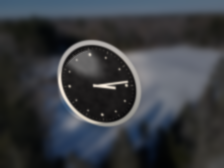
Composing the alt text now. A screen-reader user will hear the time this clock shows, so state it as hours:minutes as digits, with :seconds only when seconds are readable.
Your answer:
3:14
